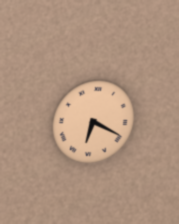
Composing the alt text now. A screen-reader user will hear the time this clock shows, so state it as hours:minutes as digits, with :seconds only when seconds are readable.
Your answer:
6:19
